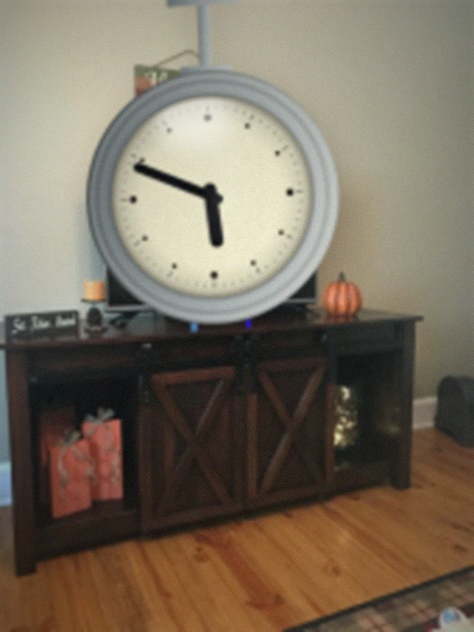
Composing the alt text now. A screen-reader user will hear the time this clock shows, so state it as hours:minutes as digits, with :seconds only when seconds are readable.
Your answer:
5:49
